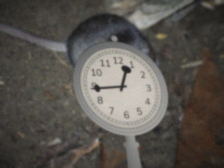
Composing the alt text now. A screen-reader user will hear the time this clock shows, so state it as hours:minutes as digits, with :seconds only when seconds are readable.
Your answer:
12:44
